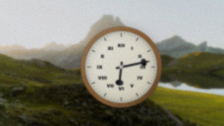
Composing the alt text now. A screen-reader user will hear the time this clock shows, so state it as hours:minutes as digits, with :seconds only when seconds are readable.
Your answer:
6:13
